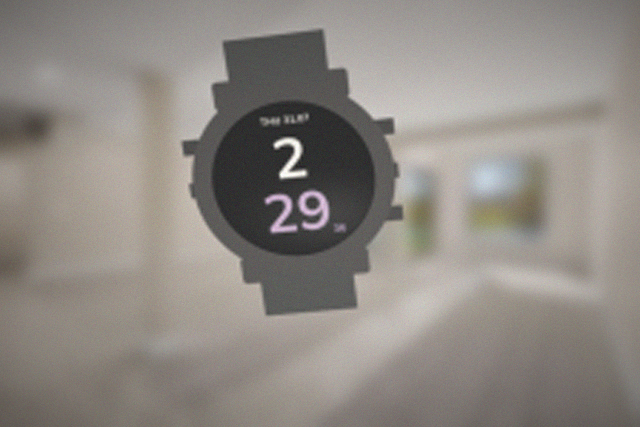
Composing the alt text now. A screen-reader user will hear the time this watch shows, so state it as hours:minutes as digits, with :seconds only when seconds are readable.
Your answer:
2:29
